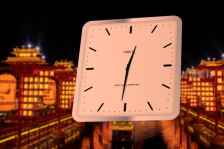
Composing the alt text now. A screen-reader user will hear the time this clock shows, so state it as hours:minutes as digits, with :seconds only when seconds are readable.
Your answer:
12:31
